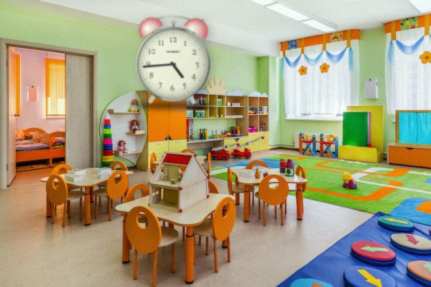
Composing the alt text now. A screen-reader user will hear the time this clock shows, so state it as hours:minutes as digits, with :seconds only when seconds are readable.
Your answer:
4:44
